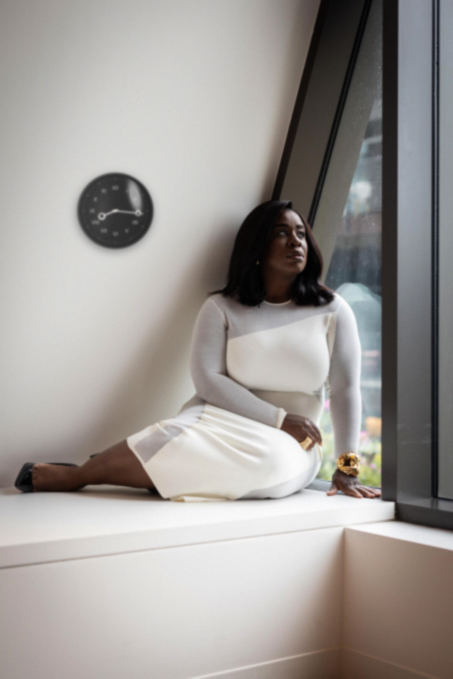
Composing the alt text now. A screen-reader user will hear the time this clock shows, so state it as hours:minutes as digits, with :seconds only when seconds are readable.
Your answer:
8:16
